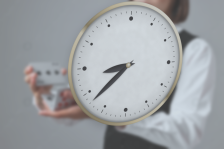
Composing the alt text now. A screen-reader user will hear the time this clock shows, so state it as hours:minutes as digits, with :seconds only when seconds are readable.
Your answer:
8:38
